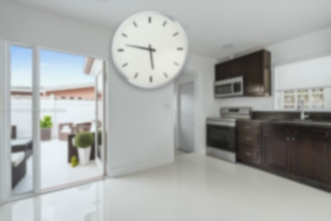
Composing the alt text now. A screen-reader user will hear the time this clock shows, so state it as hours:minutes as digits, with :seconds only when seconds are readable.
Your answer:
5:47
